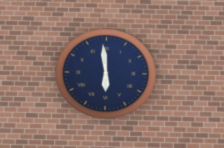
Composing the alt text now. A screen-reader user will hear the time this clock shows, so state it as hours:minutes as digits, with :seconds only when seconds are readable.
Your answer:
5:59
